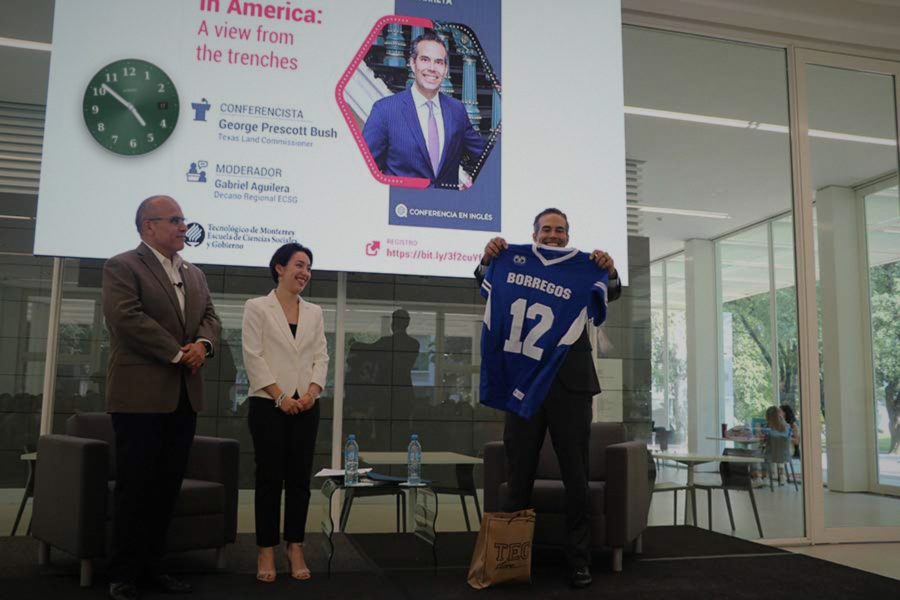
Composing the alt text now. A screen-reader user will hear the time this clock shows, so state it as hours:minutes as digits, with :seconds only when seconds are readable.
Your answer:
4:52
